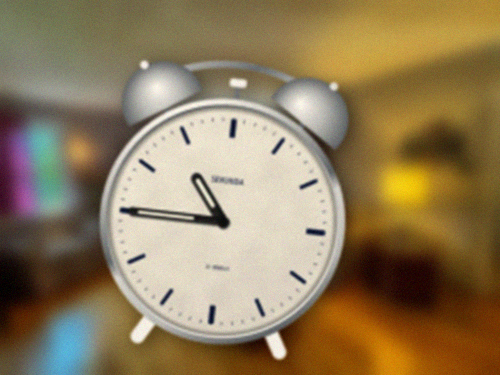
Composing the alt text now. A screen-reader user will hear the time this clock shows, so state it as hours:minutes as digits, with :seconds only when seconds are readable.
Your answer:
10:45
